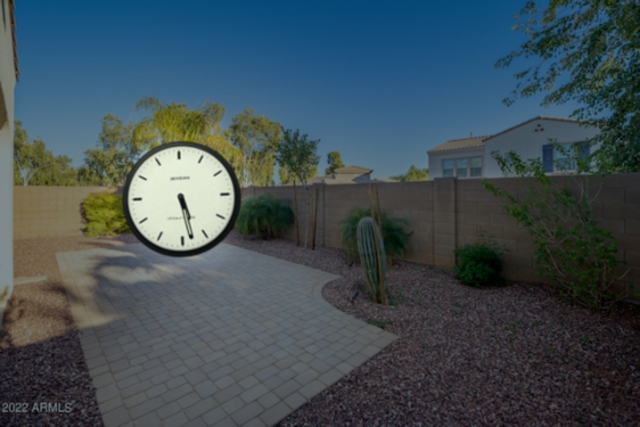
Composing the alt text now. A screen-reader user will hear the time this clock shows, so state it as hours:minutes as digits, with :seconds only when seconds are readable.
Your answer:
5:28
